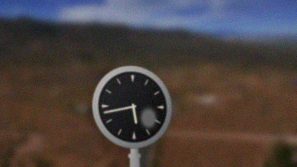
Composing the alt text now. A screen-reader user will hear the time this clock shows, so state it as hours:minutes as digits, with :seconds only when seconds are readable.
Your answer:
5:43
